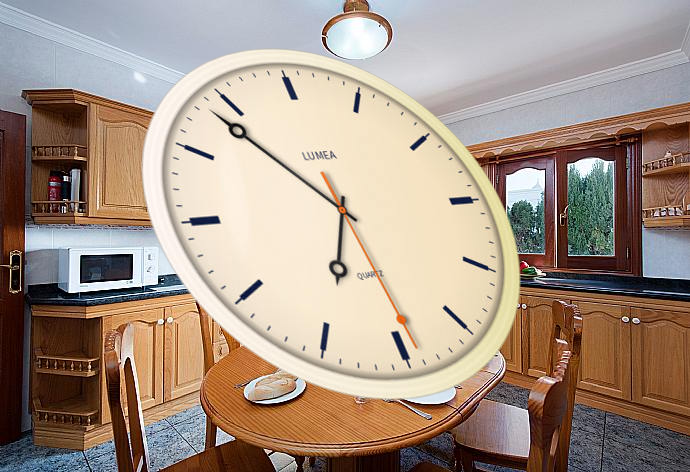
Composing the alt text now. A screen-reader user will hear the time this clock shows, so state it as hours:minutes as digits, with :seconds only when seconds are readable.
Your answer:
6:53:29
